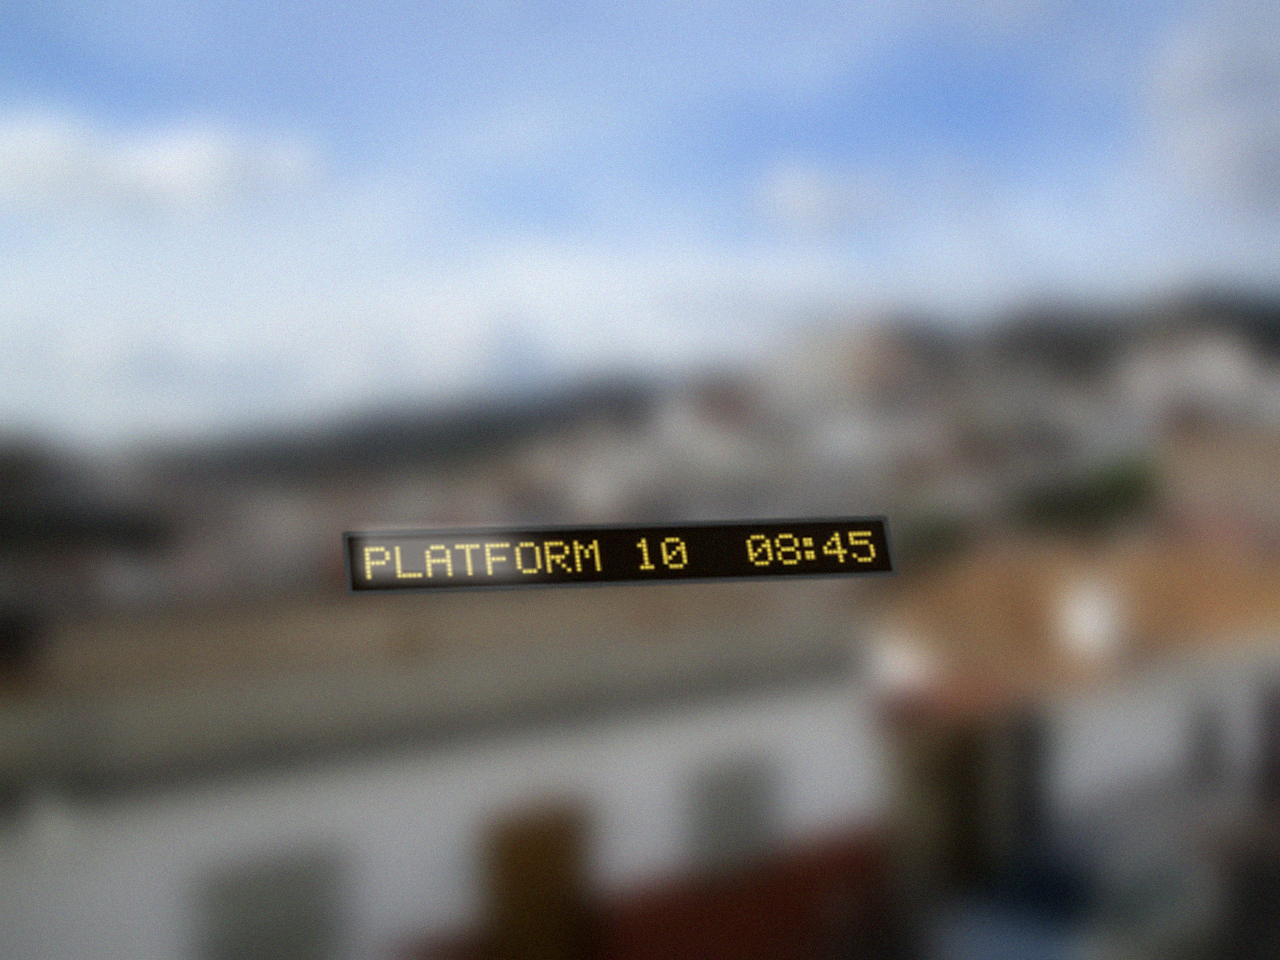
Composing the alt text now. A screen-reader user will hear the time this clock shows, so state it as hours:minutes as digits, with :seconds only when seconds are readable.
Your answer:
8:45
